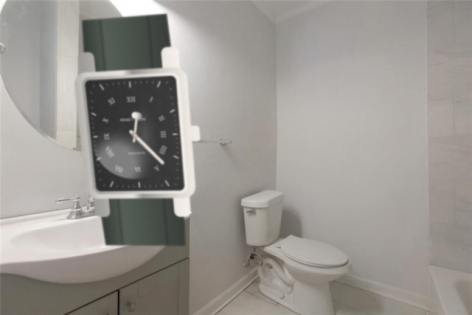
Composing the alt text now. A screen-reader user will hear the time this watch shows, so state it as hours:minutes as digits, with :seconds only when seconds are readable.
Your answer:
12:23
